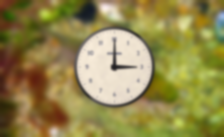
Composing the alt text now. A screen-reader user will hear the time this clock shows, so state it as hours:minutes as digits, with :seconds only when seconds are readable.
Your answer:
3:00
